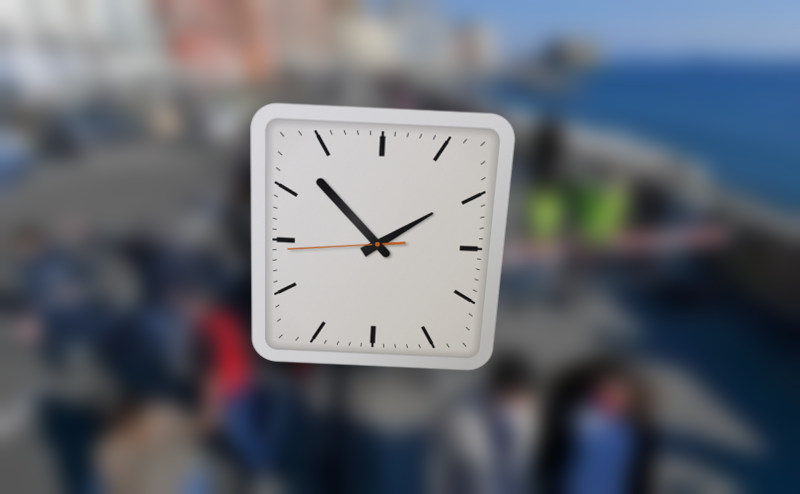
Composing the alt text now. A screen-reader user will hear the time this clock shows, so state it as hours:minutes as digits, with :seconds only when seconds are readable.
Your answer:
1:52:44
